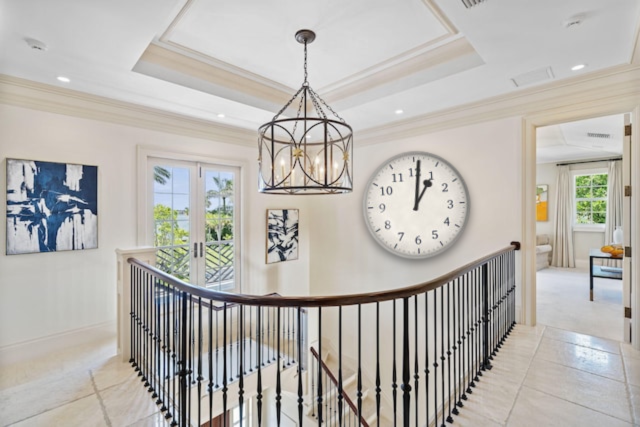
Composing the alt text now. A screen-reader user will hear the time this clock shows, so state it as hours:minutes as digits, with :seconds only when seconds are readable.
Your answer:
1:01
